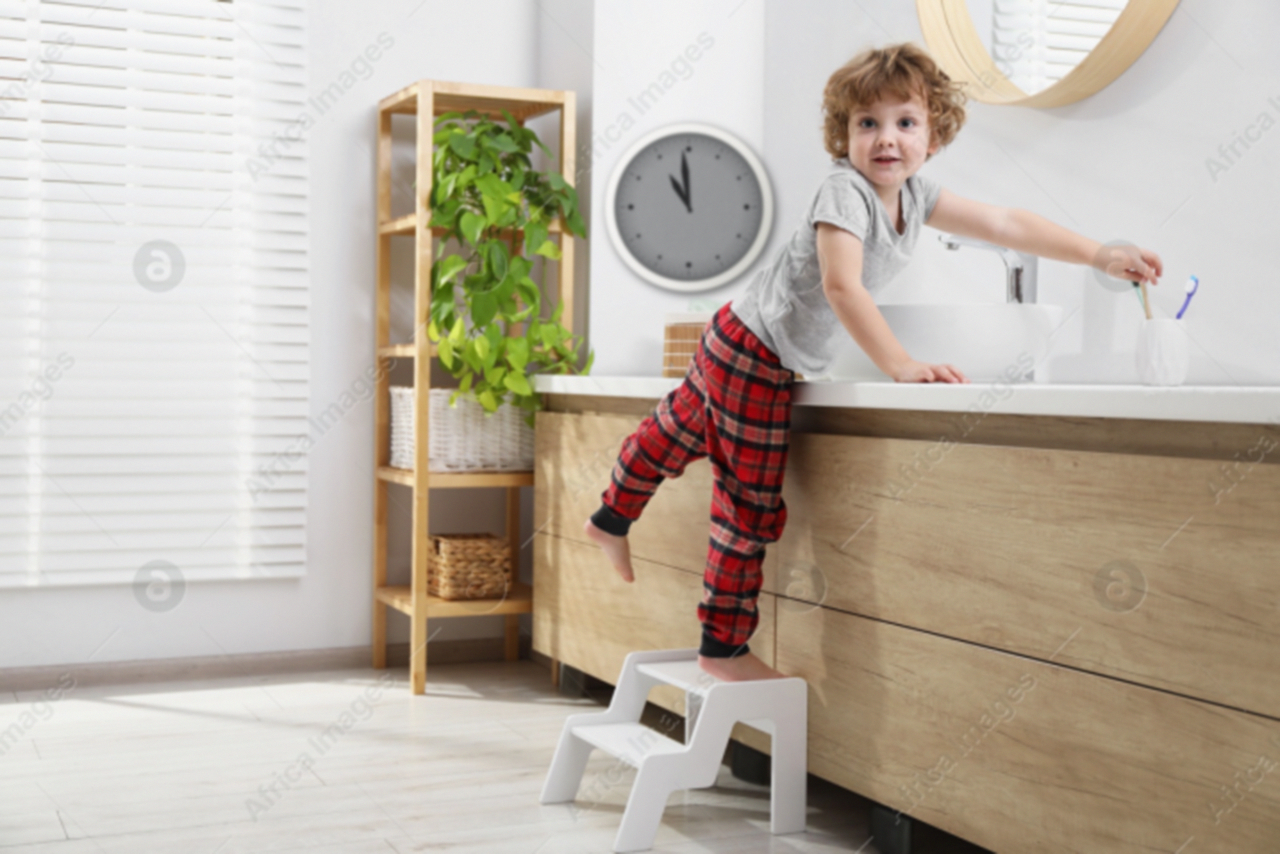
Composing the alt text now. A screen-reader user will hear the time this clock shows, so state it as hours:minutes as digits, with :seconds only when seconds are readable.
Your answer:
10:59
